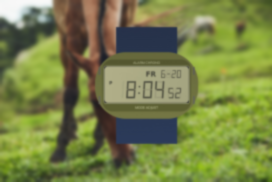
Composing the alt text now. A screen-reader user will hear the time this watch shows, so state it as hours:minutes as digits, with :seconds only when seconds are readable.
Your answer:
8:04:52
